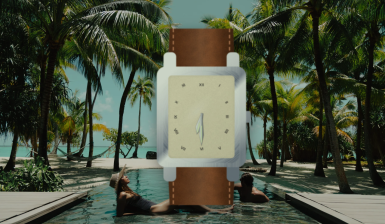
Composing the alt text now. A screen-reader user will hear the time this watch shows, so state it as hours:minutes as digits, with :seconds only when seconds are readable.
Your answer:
6:30
